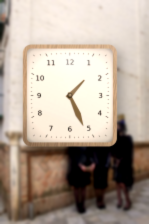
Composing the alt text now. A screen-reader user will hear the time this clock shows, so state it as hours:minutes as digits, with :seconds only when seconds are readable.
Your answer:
1:26
